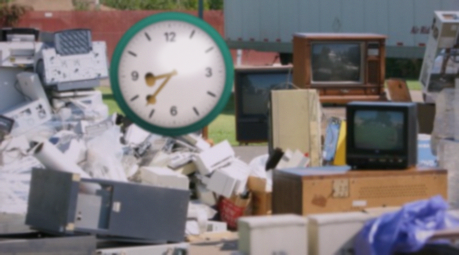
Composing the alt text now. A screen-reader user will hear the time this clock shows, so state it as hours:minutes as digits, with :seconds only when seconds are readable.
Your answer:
8:37
